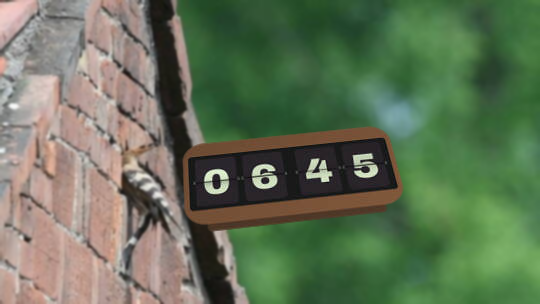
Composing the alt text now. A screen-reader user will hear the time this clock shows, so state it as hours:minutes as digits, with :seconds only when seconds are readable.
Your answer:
6:45
